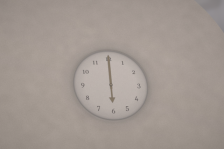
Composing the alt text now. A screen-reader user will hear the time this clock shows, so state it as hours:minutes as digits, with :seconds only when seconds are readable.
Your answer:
6:00
